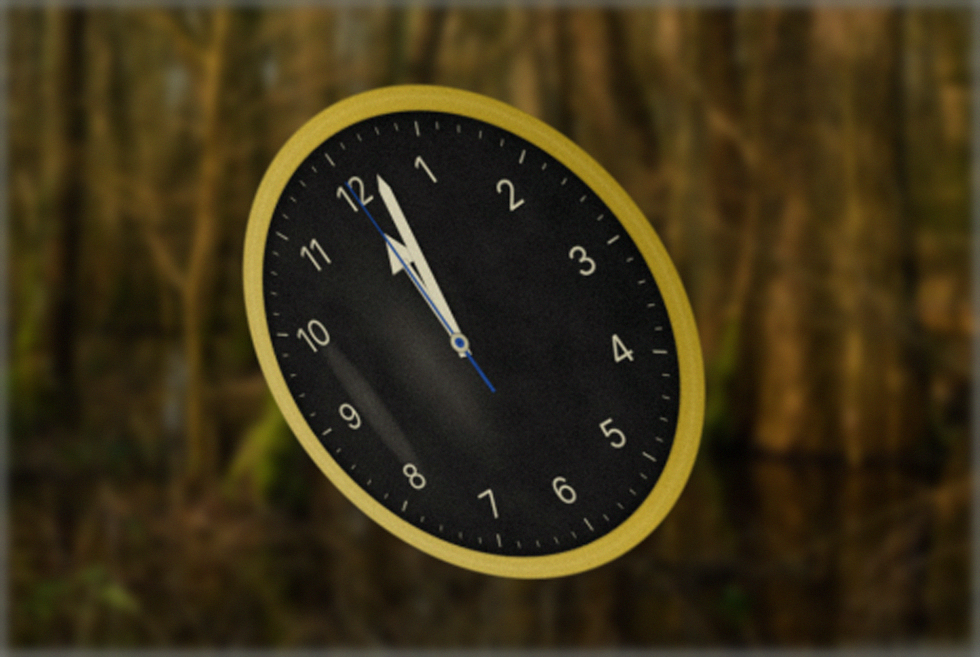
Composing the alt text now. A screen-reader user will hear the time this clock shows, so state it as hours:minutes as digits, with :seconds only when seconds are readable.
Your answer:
12:02:00
